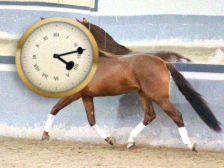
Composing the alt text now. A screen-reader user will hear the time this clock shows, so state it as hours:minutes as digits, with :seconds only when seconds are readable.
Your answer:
4:13
